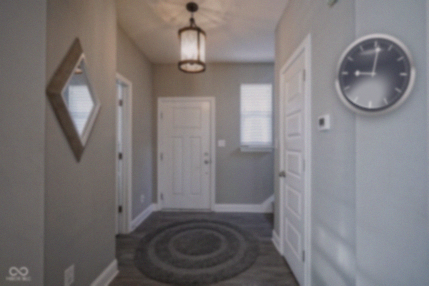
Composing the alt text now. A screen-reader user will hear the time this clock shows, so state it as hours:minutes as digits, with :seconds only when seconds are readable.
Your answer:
9:01
